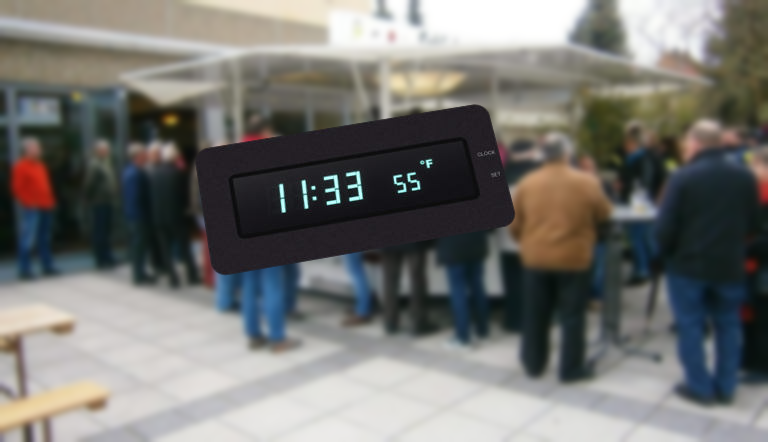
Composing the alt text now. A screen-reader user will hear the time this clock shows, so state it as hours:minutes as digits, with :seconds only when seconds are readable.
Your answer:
11:33
